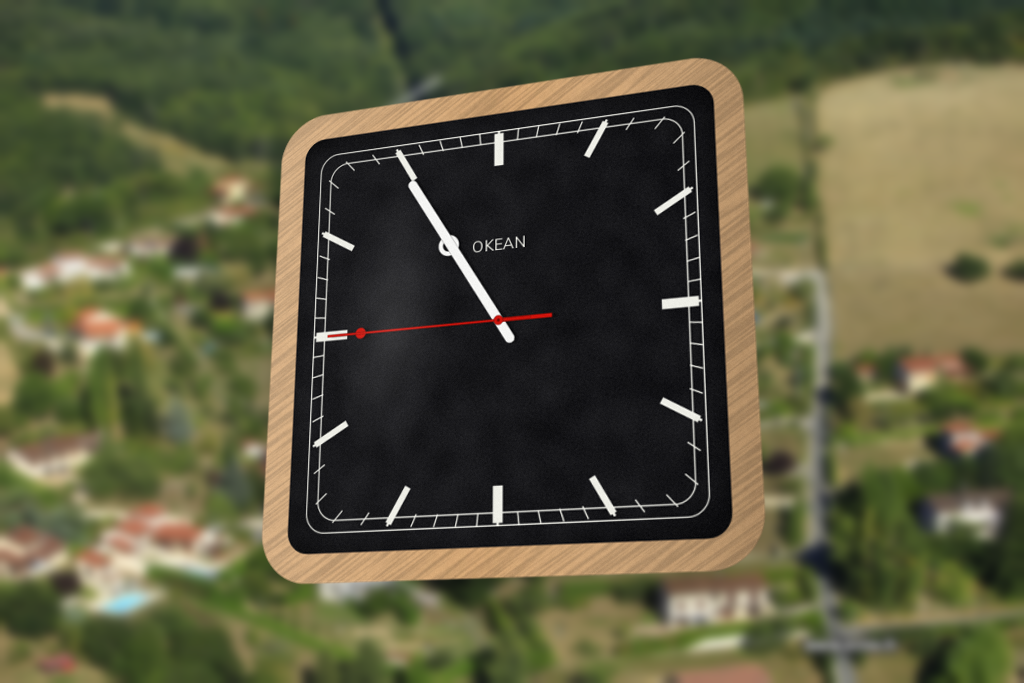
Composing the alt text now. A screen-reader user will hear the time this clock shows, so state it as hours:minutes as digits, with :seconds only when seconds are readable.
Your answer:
10:54:45
